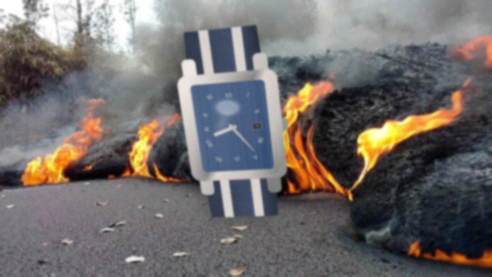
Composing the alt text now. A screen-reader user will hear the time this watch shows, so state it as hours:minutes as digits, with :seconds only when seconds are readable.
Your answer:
8:24
